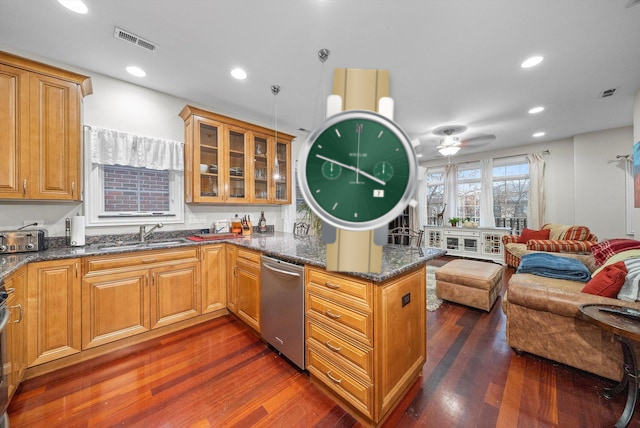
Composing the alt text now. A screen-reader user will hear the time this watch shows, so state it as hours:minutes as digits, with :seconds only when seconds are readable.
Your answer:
3:48
